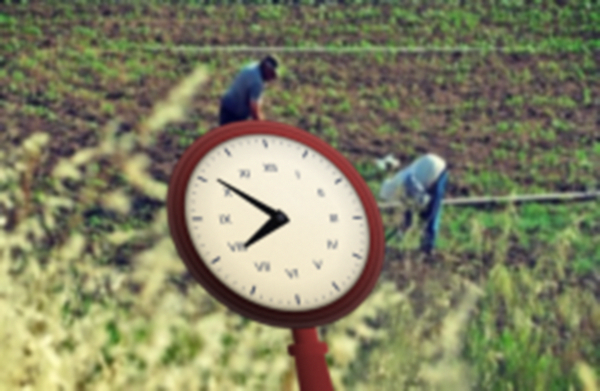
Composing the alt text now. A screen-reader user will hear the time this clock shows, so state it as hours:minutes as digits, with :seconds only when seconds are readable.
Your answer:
7:51
